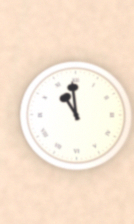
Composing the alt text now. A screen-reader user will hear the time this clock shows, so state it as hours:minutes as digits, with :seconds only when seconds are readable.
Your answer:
10:59
